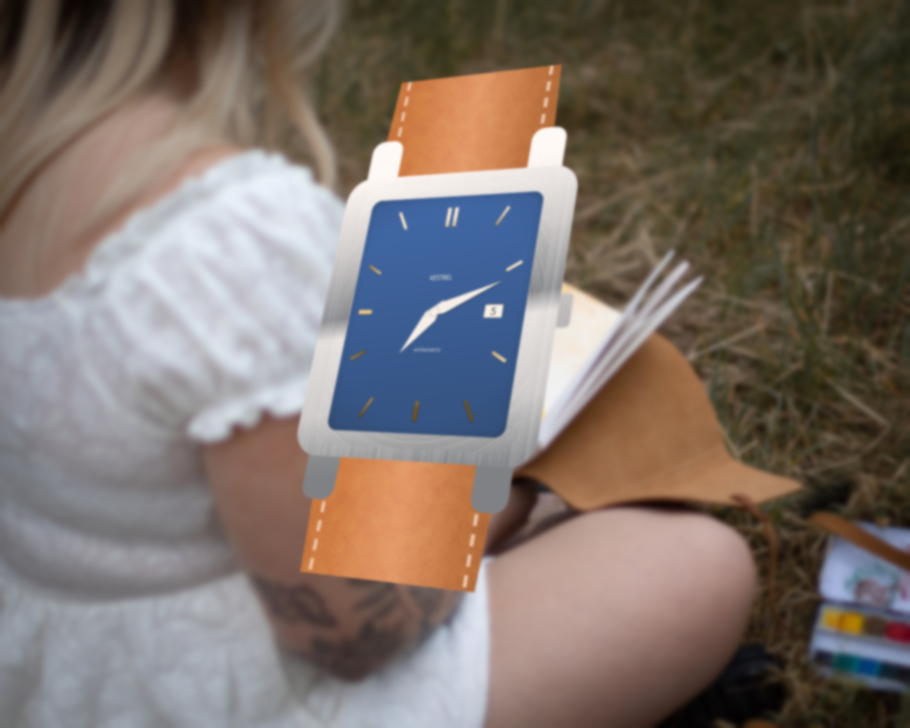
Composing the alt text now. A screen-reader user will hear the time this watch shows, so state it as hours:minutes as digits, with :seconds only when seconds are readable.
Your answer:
7:11
